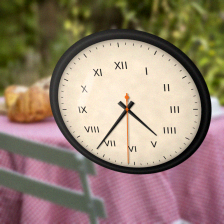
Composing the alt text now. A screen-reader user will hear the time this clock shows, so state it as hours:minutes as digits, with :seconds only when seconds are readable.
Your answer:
4:36:31
